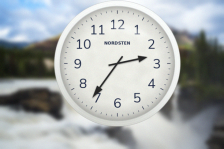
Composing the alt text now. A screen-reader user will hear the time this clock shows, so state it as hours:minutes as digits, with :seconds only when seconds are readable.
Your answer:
2:36
